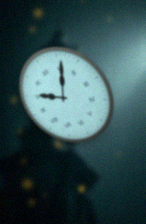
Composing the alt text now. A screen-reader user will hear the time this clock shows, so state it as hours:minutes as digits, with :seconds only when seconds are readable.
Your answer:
10:06
